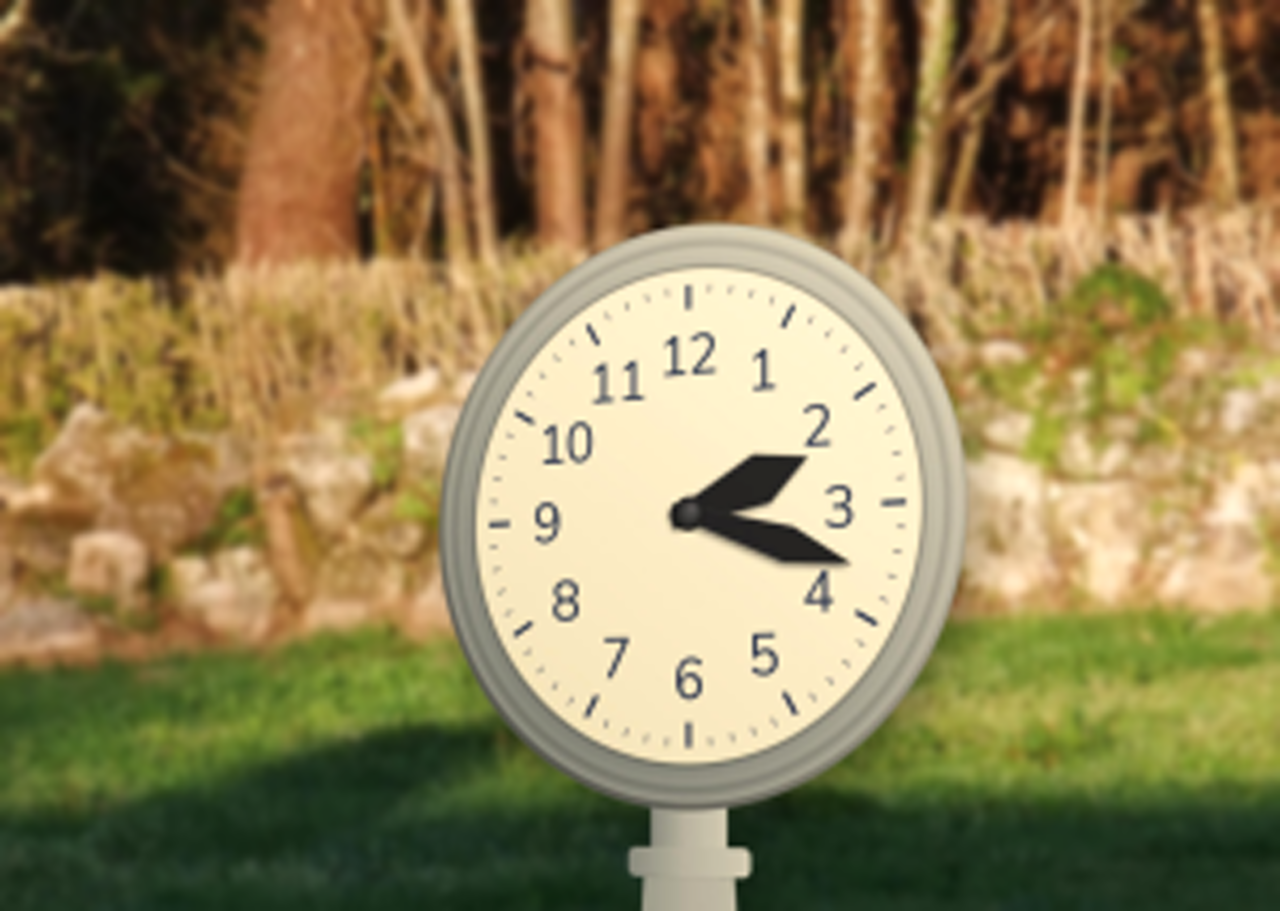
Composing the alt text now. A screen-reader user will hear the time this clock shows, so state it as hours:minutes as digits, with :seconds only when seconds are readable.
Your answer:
2:18
